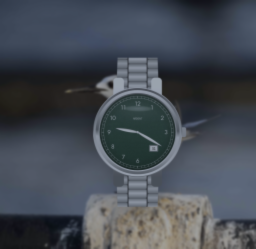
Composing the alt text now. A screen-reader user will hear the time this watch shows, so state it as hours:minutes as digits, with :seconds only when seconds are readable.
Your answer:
9:20
